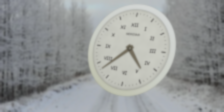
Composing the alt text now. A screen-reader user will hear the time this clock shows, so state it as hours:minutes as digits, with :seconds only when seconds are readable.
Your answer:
4:38
